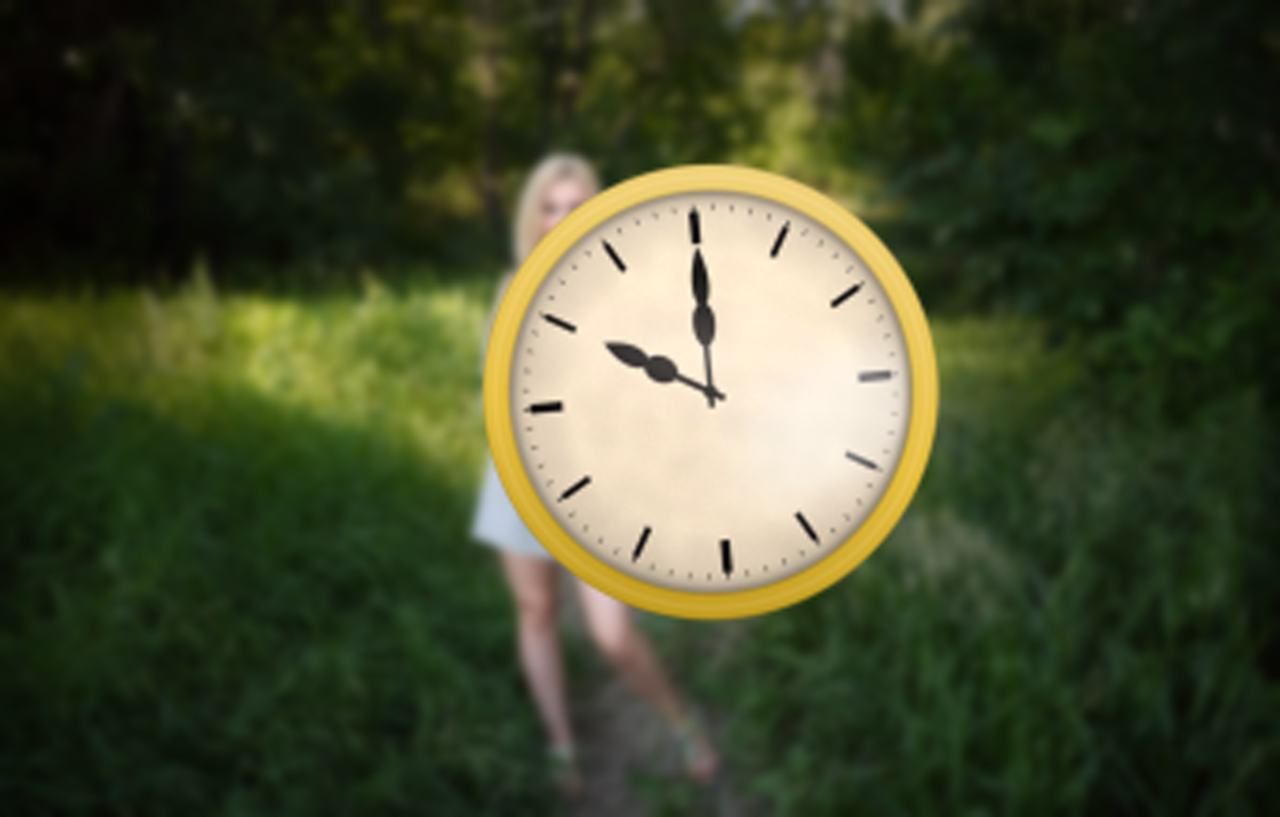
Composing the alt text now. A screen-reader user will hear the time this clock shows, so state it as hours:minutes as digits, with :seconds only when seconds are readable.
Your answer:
10:00
